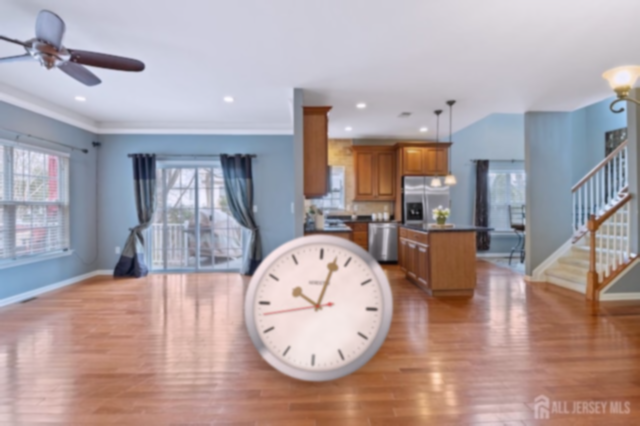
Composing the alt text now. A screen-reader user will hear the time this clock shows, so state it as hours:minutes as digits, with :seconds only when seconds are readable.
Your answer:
10:02:43
